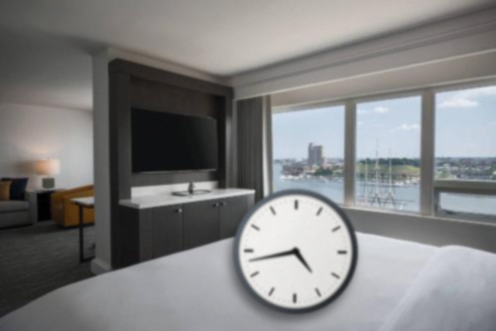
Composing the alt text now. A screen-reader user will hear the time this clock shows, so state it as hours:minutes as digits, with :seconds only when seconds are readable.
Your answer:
4:43
